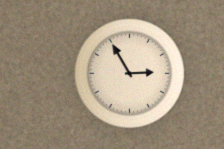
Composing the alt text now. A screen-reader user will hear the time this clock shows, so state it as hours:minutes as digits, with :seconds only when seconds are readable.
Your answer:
2:55
